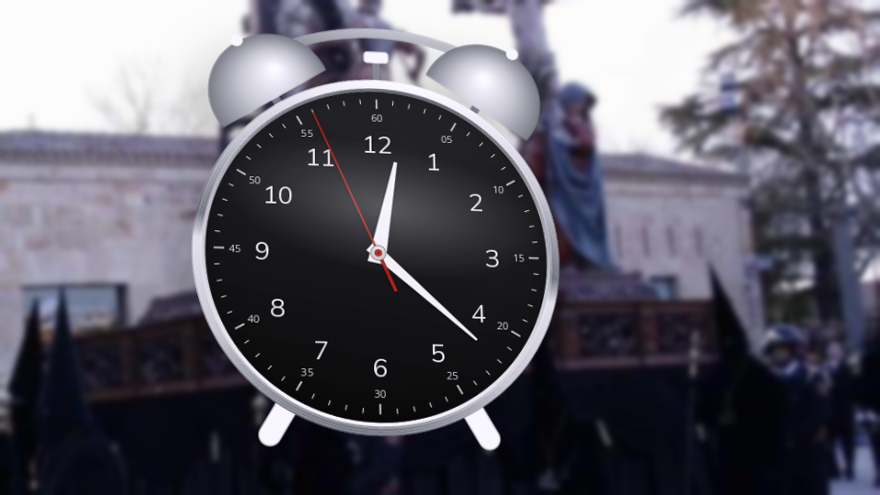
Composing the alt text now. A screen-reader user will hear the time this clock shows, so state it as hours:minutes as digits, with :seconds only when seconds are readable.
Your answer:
12:21:56
